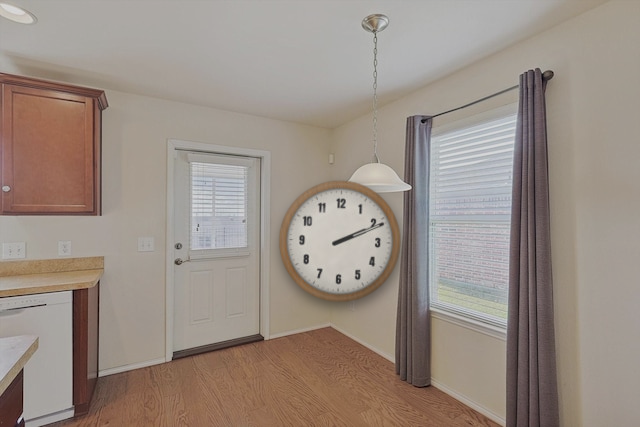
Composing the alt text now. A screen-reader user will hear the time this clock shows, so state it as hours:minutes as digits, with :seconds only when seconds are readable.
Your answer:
2:11
